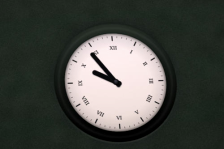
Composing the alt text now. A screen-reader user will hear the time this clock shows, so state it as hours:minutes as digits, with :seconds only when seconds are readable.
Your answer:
9:54
